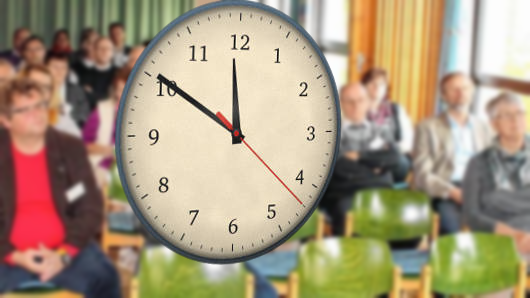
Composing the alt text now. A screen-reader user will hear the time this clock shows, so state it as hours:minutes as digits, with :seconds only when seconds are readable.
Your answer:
11:50:22
